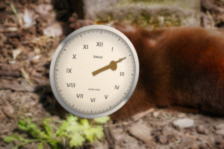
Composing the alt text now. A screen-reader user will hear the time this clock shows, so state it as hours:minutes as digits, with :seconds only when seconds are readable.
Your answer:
2:10
